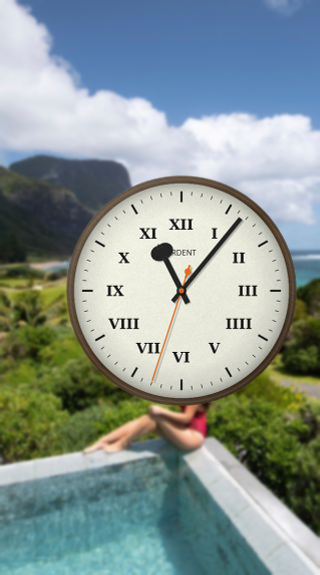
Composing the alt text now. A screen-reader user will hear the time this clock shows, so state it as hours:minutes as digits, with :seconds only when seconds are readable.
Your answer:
11:06:33
